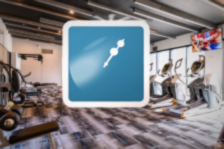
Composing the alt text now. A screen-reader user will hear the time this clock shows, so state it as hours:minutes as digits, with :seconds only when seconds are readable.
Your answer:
1:06
